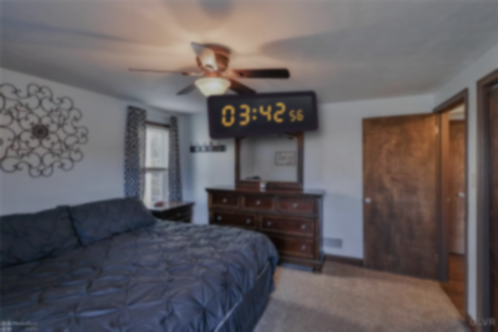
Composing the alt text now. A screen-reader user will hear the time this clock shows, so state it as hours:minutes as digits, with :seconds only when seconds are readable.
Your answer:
3:42
